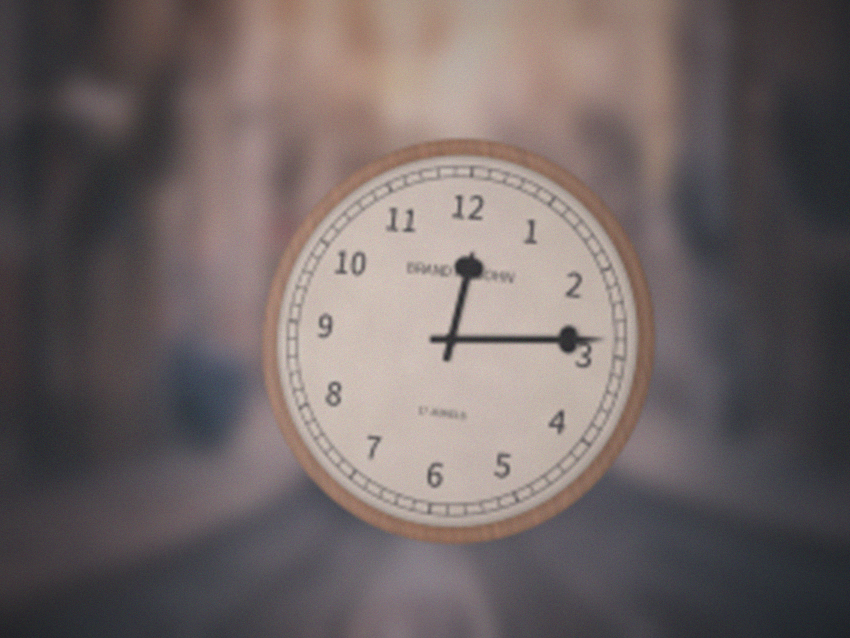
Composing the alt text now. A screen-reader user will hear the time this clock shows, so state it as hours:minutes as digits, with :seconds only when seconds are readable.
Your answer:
12:14
